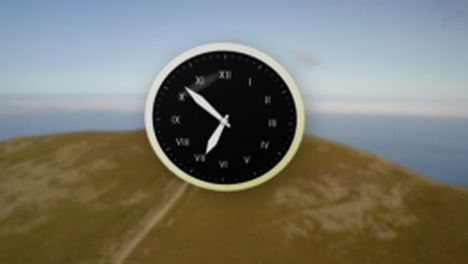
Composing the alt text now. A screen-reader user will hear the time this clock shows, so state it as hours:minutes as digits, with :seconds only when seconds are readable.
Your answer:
6:52
